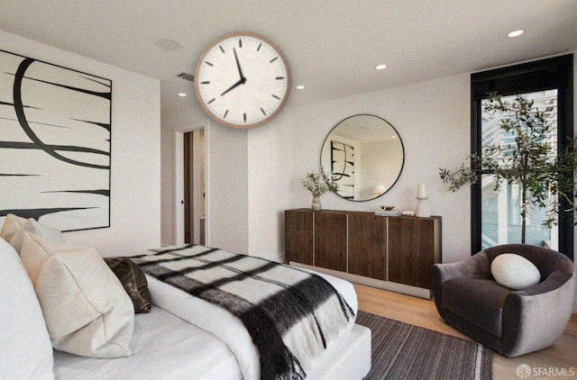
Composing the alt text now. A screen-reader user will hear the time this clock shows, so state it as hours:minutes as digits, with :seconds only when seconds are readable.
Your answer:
7:58
